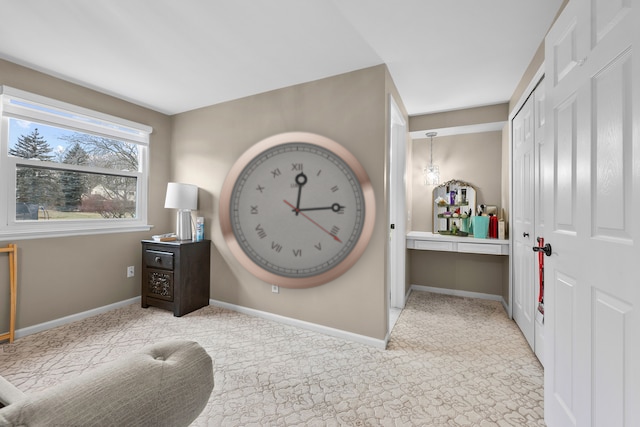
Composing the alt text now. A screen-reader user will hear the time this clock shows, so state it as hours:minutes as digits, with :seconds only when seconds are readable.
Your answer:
12:14:21
